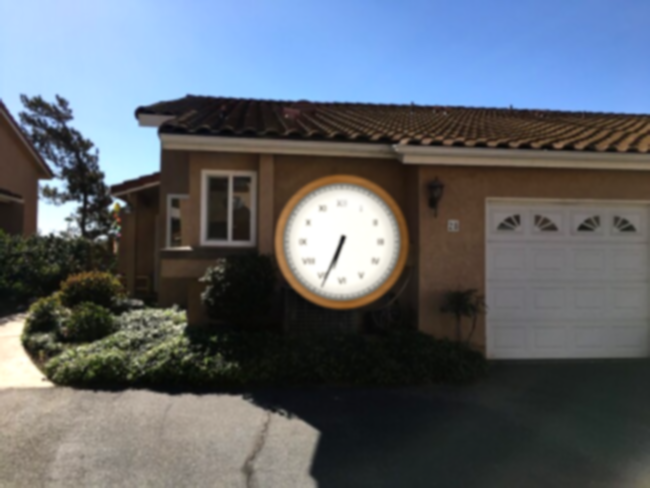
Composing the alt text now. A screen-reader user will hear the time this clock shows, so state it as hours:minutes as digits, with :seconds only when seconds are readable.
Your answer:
6:34
